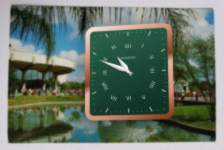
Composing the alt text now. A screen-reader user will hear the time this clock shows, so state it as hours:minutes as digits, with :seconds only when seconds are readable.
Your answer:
10:49
